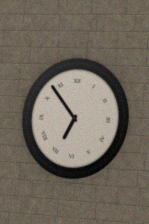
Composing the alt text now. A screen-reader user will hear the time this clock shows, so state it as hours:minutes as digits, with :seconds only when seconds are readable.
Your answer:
6:53
